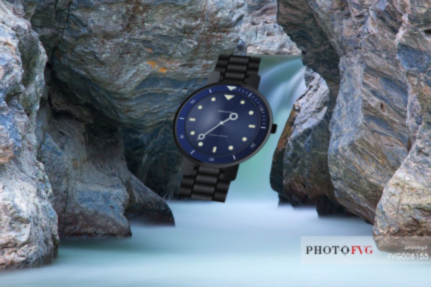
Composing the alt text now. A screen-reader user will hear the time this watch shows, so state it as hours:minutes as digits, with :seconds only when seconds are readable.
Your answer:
1:37
